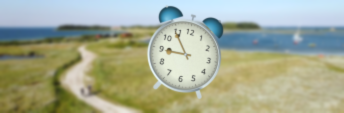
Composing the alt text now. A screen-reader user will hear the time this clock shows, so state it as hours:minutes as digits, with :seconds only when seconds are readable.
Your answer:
8:54
